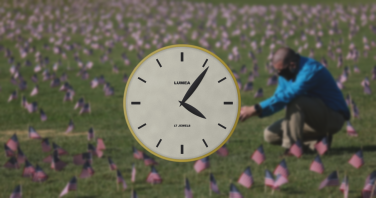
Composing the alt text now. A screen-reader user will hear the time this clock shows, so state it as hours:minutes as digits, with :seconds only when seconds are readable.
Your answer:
4:06
